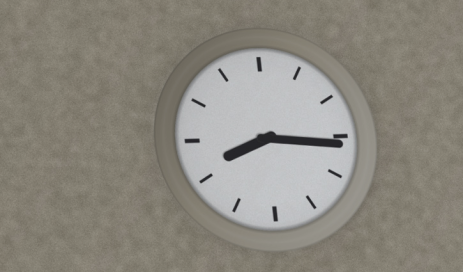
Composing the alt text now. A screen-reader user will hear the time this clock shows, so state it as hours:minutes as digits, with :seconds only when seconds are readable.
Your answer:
8:16
